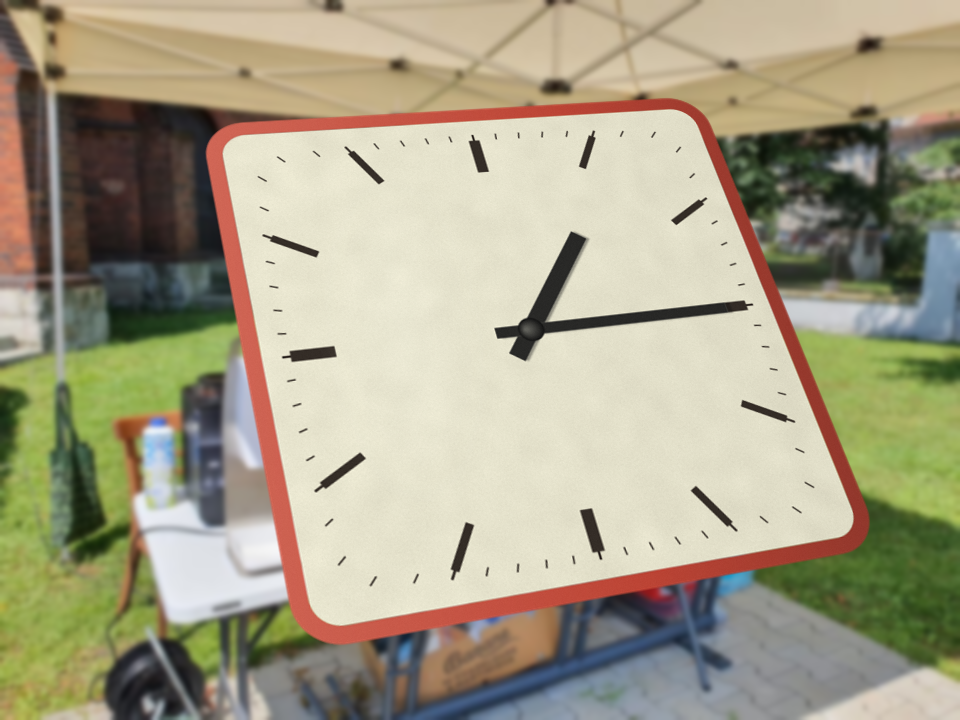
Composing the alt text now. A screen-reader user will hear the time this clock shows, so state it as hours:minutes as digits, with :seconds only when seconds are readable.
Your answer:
1:15
